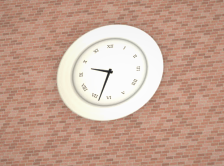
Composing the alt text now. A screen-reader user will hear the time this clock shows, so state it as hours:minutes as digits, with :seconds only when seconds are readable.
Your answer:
9:33
